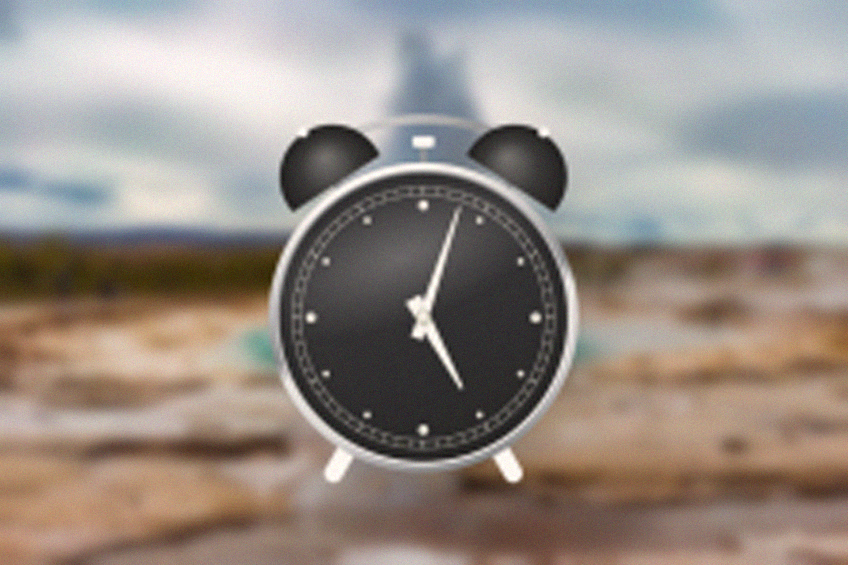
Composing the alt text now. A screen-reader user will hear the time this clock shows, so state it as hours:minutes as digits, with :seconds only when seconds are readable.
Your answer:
5:03
